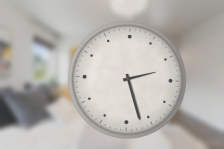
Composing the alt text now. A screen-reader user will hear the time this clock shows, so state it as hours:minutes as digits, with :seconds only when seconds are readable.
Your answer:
2:27
